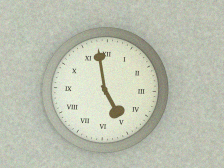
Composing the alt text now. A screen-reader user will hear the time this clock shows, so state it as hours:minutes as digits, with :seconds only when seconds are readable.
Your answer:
4:58
